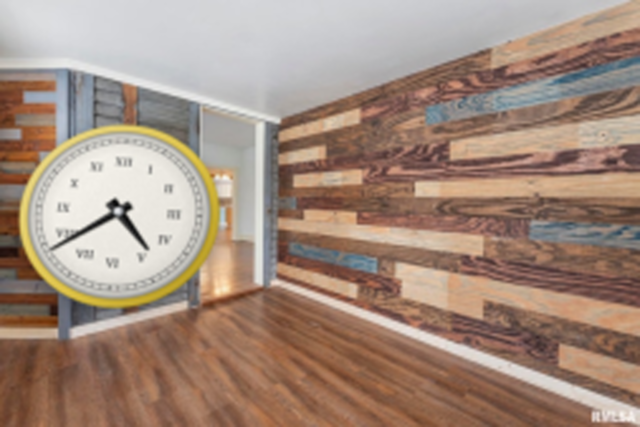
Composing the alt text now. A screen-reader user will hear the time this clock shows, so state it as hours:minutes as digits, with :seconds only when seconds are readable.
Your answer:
4:39
